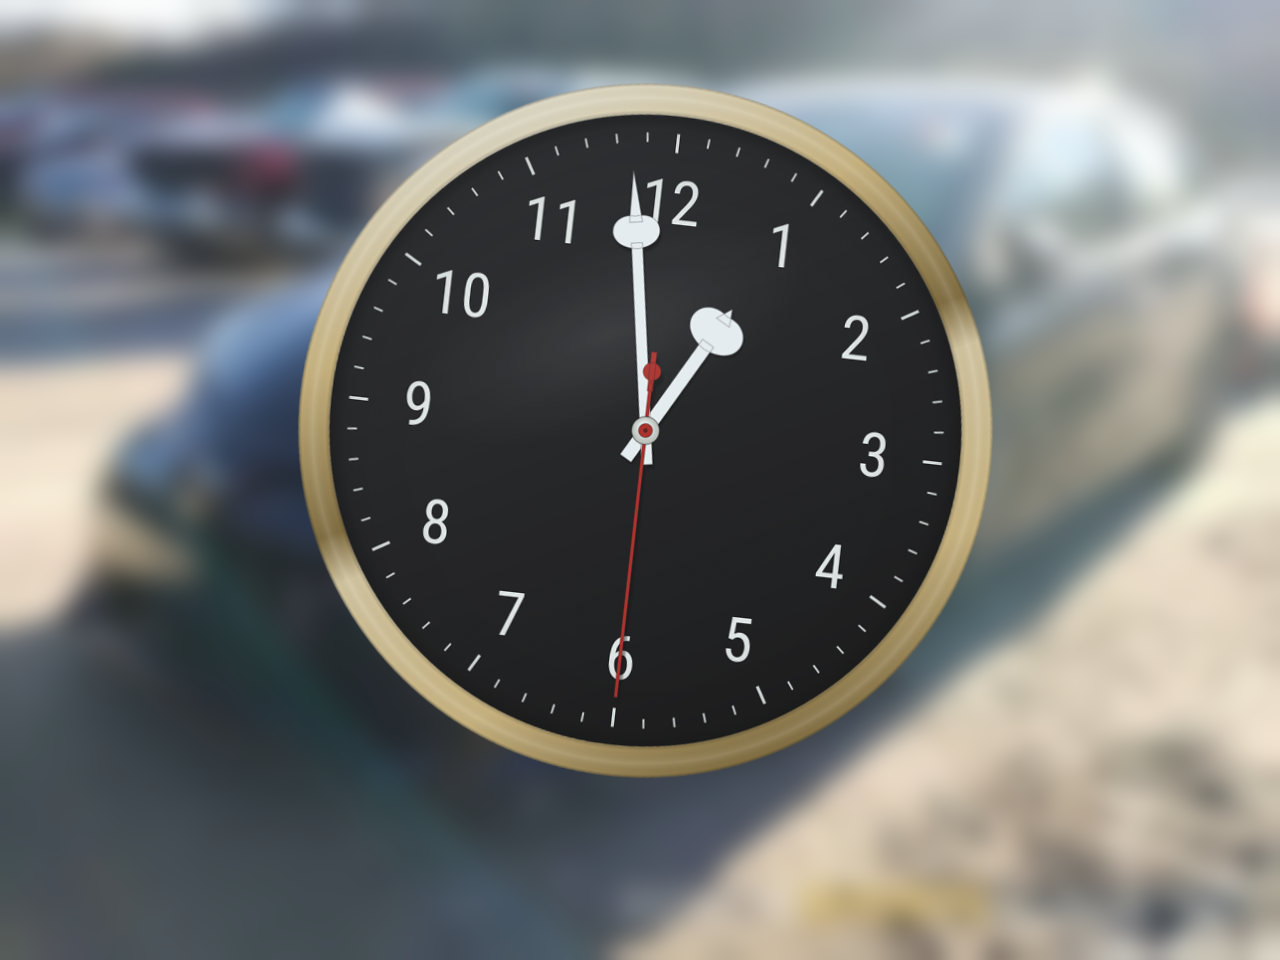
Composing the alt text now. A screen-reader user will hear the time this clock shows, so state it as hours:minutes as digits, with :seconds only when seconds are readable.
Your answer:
12:58:30
